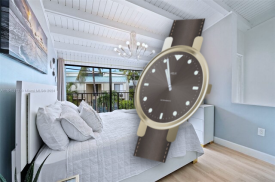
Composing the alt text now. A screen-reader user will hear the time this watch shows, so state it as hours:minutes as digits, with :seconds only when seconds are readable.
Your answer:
10:56
